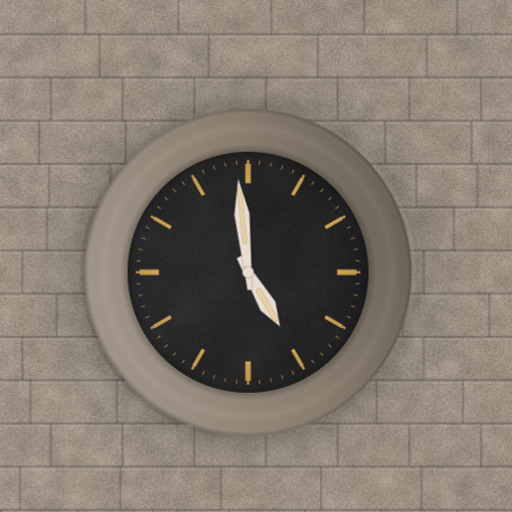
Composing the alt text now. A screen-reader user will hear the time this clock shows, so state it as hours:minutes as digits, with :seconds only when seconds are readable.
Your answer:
4:59
